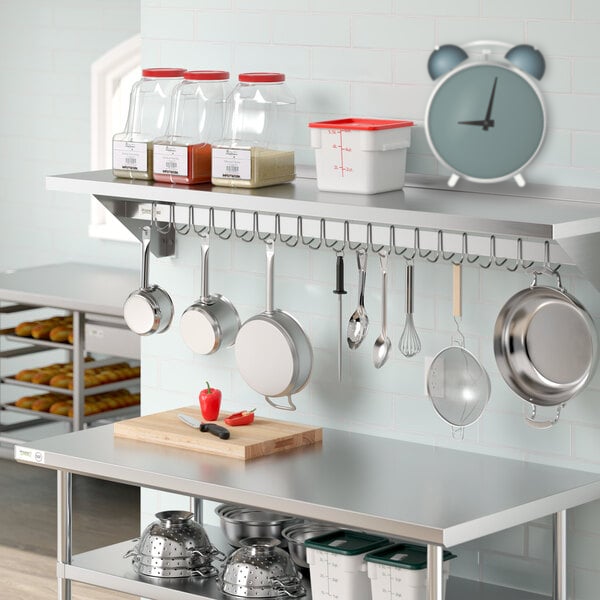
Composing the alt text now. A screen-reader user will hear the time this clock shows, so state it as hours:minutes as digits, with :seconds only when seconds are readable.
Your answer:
9:02
